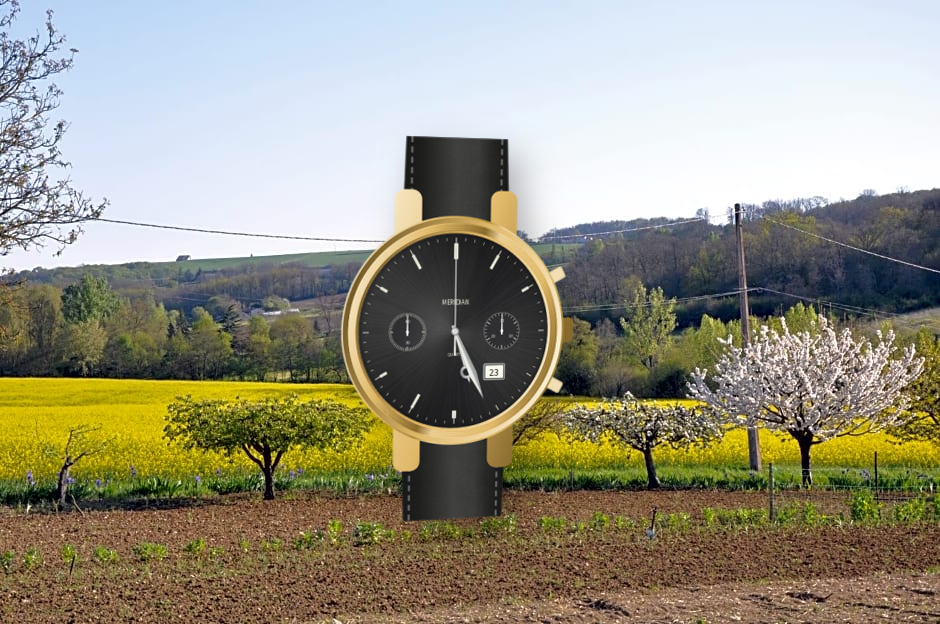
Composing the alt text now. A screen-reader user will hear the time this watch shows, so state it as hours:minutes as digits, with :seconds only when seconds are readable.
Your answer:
5:26
